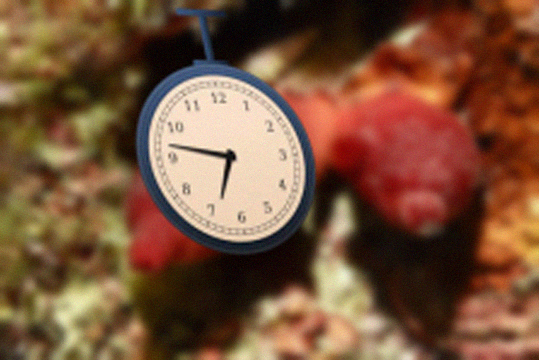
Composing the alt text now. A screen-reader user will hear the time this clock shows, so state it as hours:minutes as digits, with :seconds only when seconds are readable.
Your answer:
6:47
